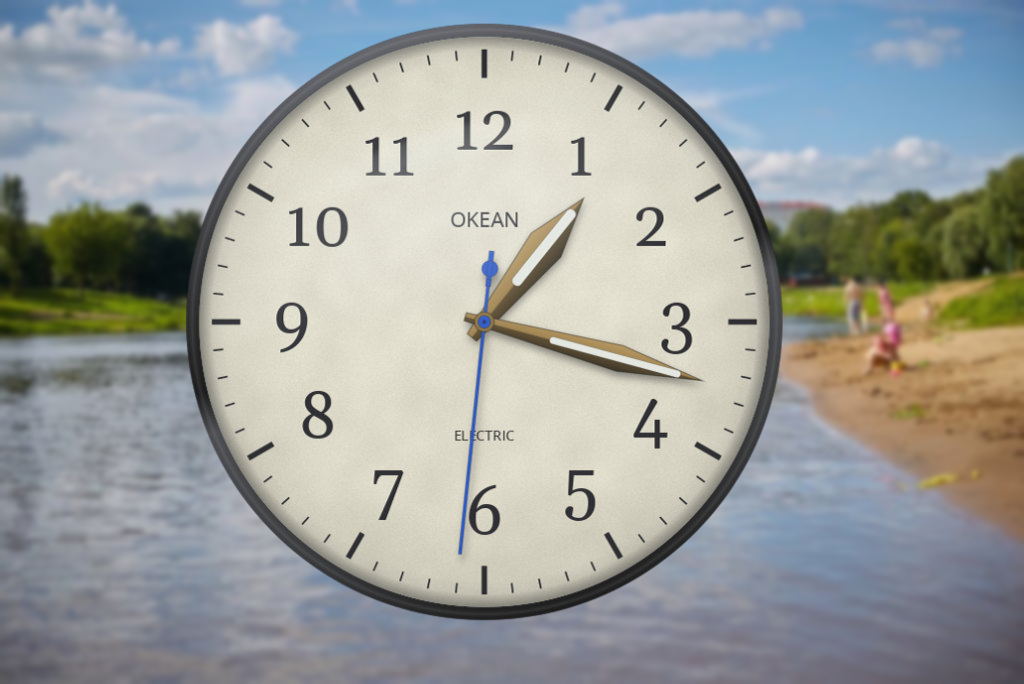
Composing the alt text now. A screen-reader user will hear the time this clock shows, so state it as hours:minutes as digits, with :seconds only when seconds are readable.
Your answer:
1:17:31
